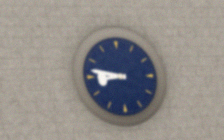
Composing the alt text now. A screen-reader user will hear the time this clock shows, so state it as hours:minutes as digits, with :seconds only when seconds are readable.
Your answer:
8:47
